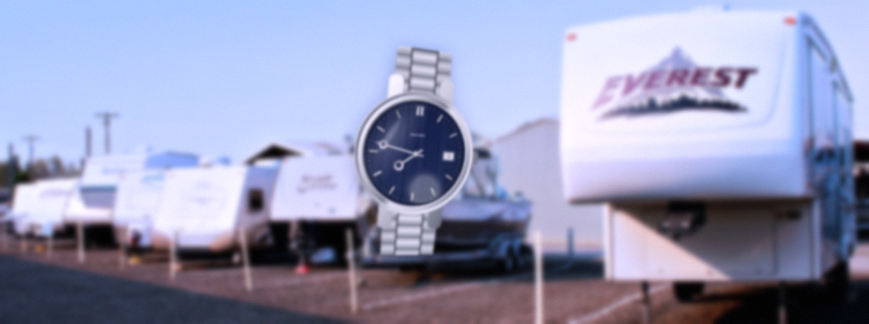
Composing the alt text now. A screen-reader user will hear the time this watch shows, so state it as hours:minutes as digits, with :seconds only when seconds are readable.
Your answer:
7:47
